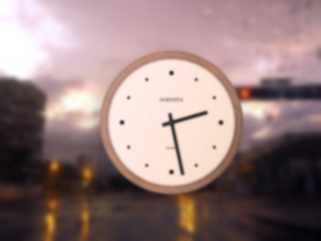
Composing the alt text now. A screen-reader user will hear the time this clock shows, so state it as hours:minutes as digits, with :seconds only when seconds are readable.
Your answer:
2:28
